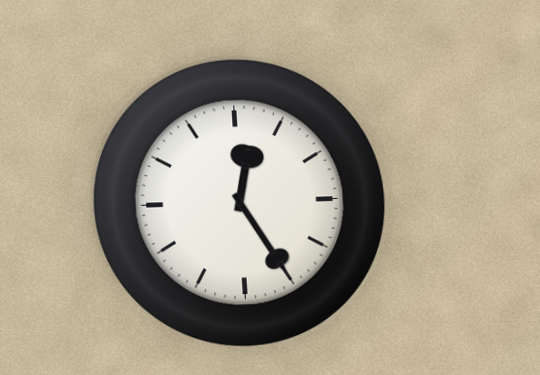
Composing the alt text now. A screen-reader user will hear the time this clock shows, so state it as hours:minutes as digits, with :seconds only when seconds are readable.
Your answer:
12:25
